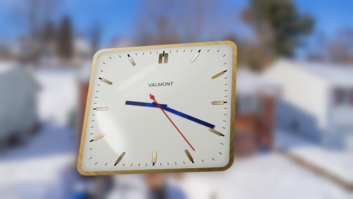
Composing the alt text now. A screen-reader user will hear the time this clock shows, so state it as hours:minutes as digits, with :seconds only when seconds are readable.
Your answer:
9:19:24
